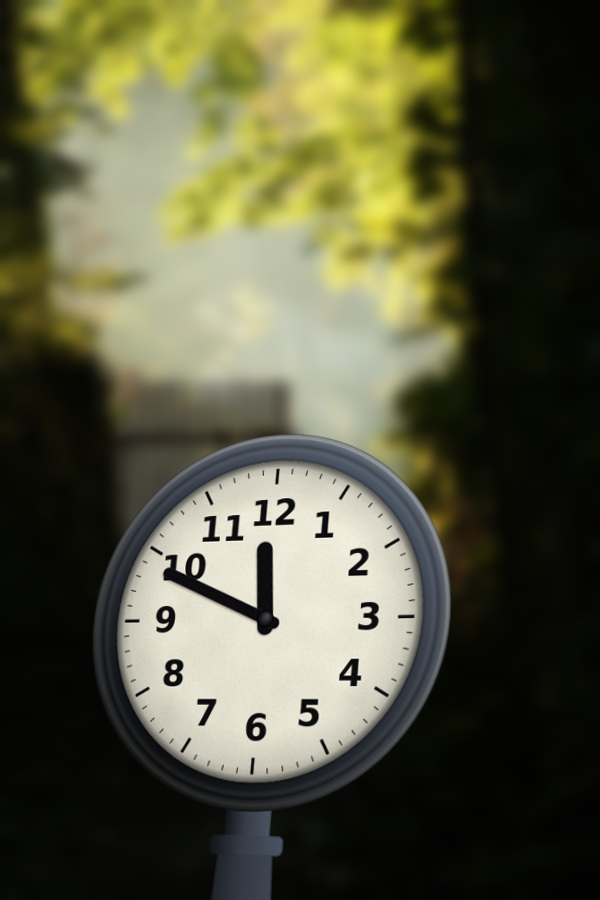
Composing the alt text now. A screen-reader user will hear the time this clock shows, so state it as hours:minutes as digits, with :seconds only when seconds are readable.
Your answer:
11:49
